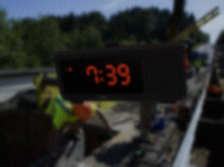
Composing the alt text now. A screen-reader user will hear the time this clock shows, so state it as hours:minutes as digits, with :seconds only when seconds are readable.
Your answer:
7:39
